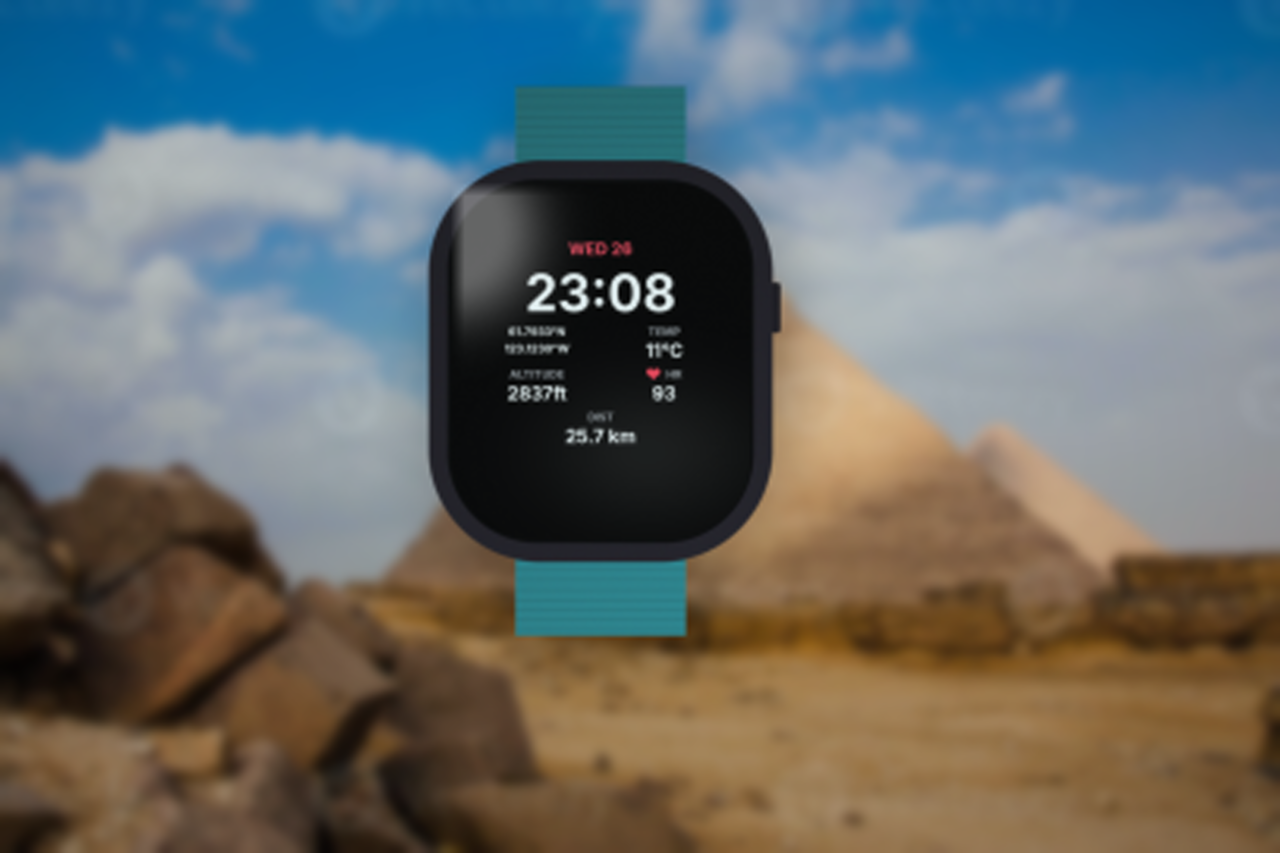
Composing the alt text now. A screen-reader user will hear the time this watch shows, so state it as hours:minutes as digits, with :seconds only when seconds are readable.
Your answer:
23:08
